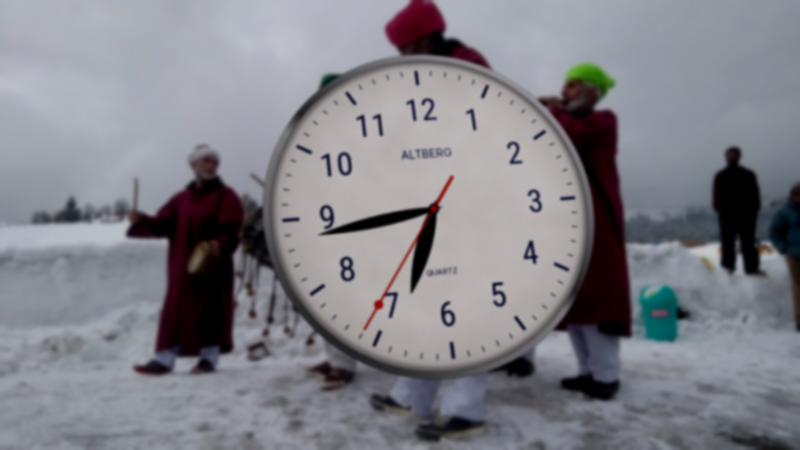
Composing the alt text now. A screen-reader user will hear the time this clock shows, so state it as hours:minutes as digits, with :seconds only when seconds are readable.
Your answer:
6:43:36
